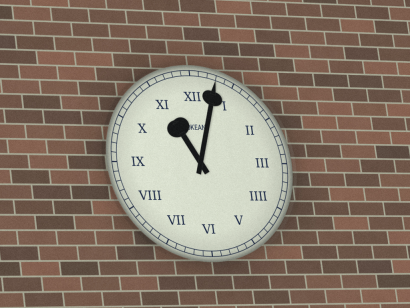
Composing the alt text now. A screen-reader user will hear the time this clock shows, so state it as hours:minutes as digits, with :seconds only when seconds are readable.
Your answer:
11:03
